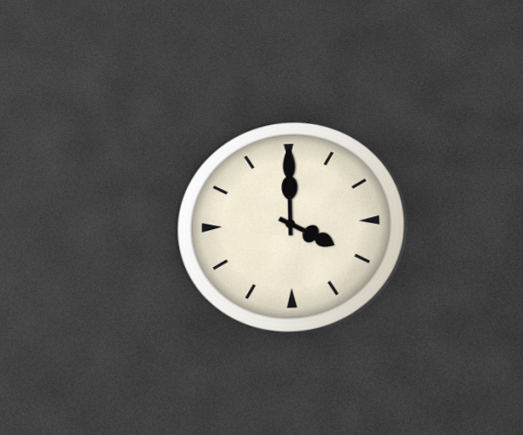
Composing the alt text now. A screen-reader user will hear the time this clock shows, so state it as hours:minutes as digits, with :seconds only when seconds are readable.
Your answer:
4:00
